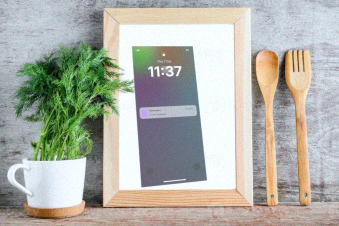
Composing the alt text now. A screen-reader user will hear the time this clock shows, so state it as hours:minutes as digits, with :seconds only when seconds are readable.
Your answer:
11:37
